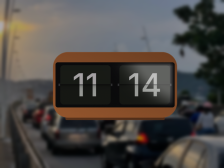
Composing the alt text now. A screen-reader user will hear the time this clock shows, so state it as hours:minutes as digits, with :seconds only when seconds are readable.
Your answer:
11:14
